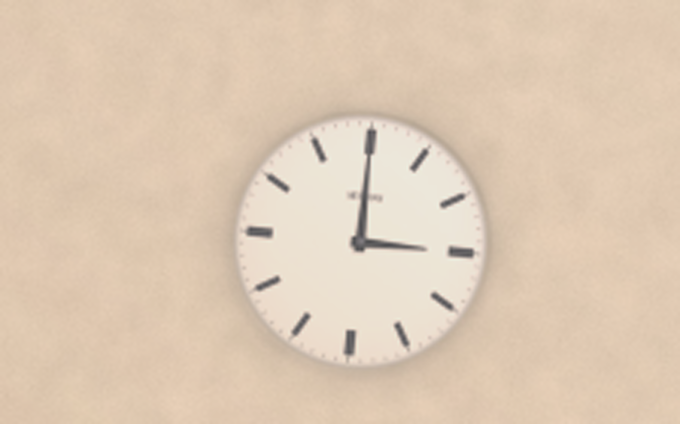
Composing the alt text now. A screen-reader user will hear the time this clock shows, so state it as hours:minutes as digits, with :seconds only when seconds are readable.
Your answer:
3:00
